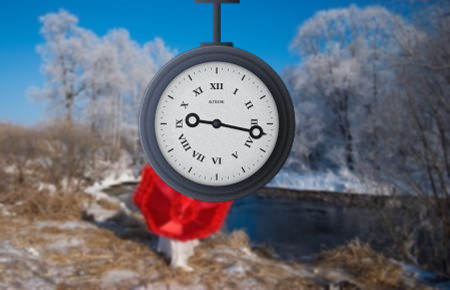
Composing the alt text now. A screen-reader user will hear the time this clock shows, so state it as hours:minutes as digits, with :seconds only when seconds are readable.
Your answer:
9:17
